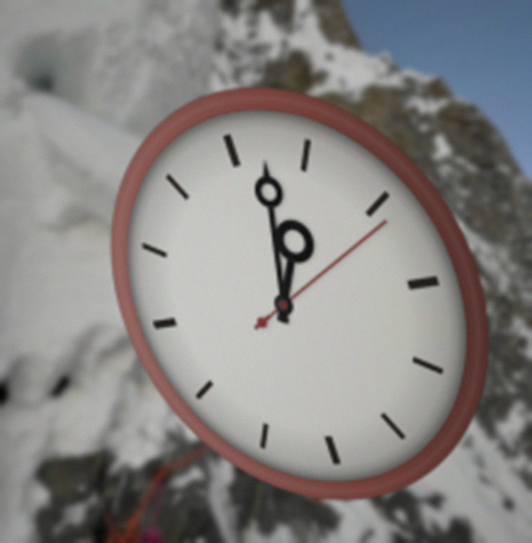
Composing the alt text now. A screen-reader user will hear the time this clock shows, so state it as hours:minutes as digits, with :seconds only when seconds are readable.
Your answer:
1:02:11
